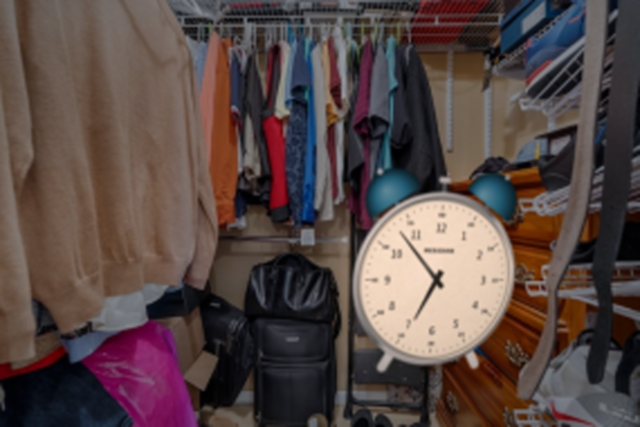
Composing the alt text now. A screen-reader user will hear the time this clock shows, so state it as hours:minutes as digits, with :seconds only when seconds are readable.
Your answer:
6:53
